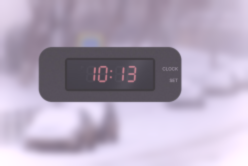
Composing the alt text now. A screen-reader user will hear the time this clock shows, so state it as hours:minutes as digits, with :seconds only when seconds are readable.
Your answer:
10:13
